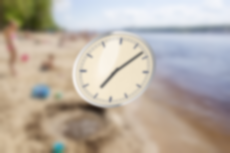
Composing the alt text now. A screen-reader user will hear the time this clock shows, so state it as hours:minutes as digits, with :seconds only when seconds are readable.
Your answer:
7:08
